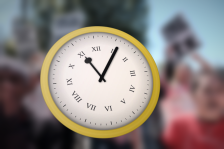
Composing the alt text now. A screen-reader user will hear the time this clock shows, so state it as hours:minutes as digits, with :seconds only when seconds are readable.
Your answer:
11:06
